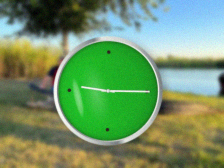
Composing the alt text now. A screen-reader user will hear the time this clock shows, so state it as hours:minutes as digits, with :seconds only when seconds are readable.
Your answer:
9:15
